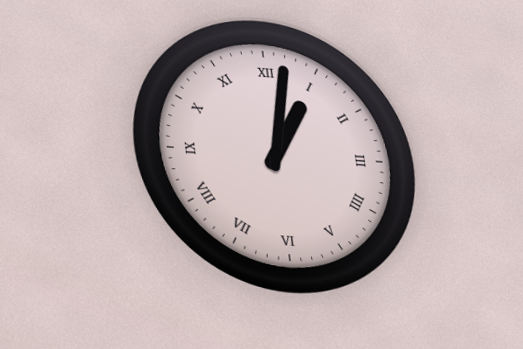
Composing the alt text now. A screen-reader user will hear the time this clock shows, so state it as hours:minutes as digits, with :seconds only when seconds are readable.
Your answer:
1:02
